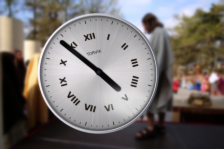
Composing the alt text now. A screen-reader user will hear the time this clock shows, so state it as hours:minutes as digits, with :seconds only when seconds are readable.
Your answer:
4:54
